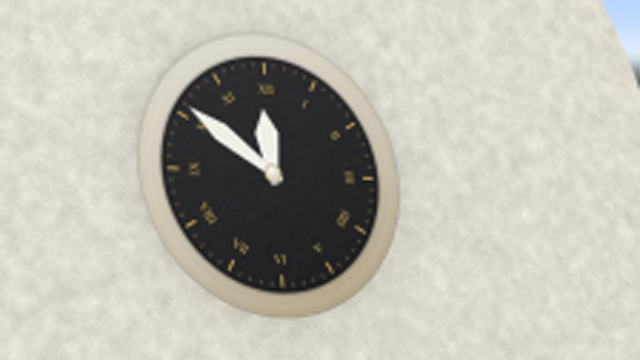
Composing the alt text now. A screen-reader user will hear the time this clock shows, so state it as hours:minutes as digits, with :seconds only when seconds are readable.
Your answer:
11:51
